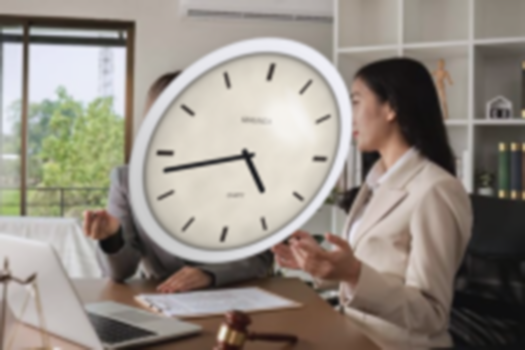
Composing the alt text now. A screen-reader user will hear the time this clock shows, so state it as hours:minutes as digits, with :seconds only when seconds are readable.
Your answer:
4:43
